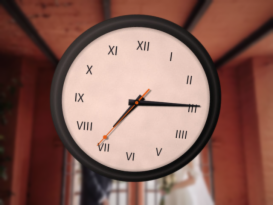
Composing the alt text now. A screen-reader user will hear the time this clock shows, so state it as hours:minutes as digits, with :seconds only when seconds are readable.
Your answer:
7:14:36
